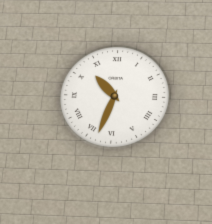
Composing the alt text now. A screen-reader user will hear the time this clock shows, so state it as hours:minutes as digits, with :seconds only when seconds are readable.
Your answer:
10:33
